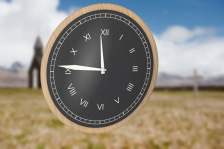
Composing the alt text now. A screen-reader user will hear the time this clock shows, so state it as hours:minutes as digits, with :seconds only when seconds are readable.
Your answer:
11:46
